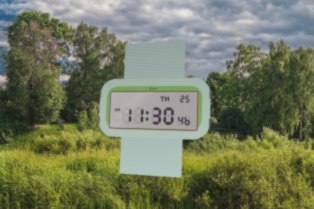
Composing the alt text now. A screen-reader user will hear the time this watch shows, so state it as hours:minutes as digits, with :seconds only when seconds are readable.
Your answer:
11:30
